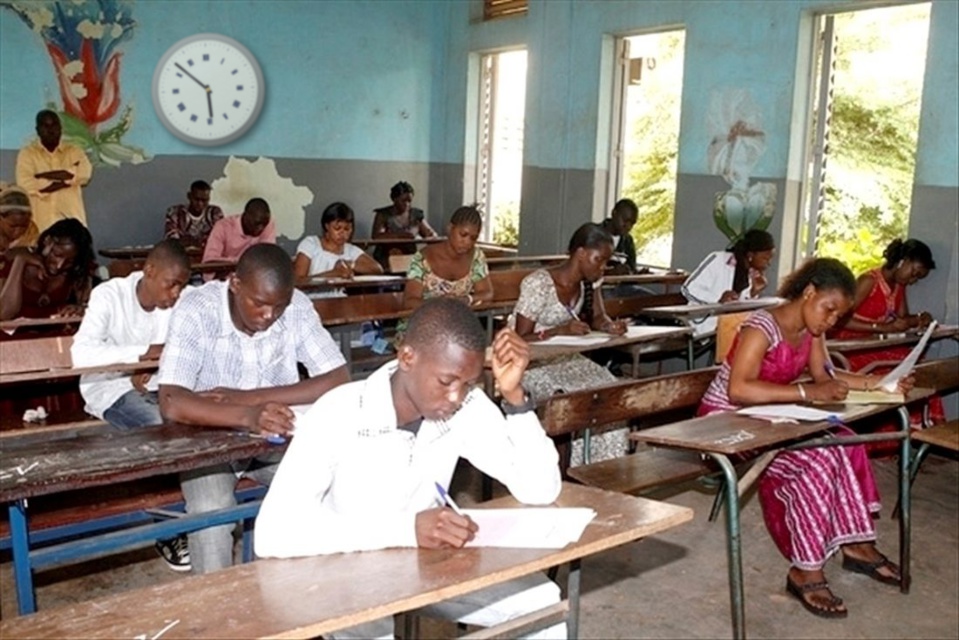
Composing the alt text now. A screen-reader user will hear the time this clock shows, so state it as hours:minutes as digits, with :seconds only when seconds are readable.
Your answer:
5:52
